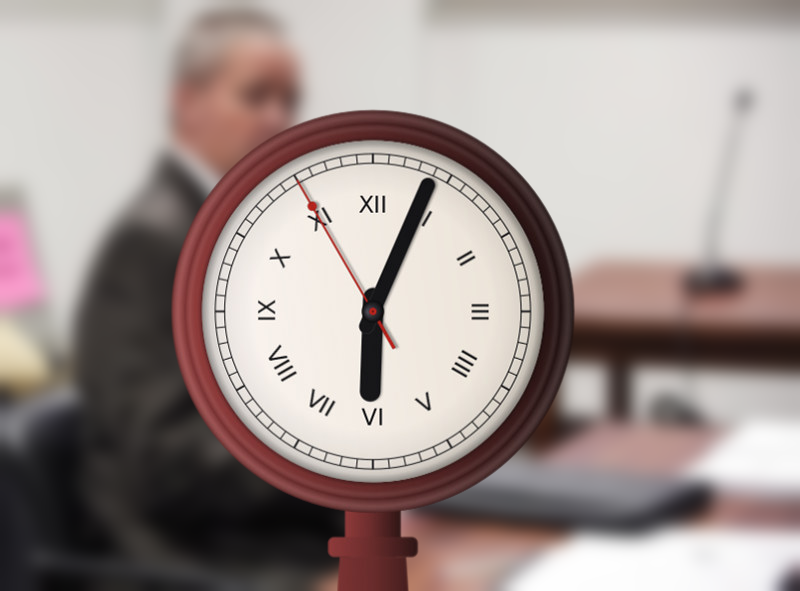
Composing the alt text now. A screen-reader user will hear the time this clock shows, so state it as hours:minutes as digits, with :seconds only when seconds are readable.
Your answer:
6:03:55
